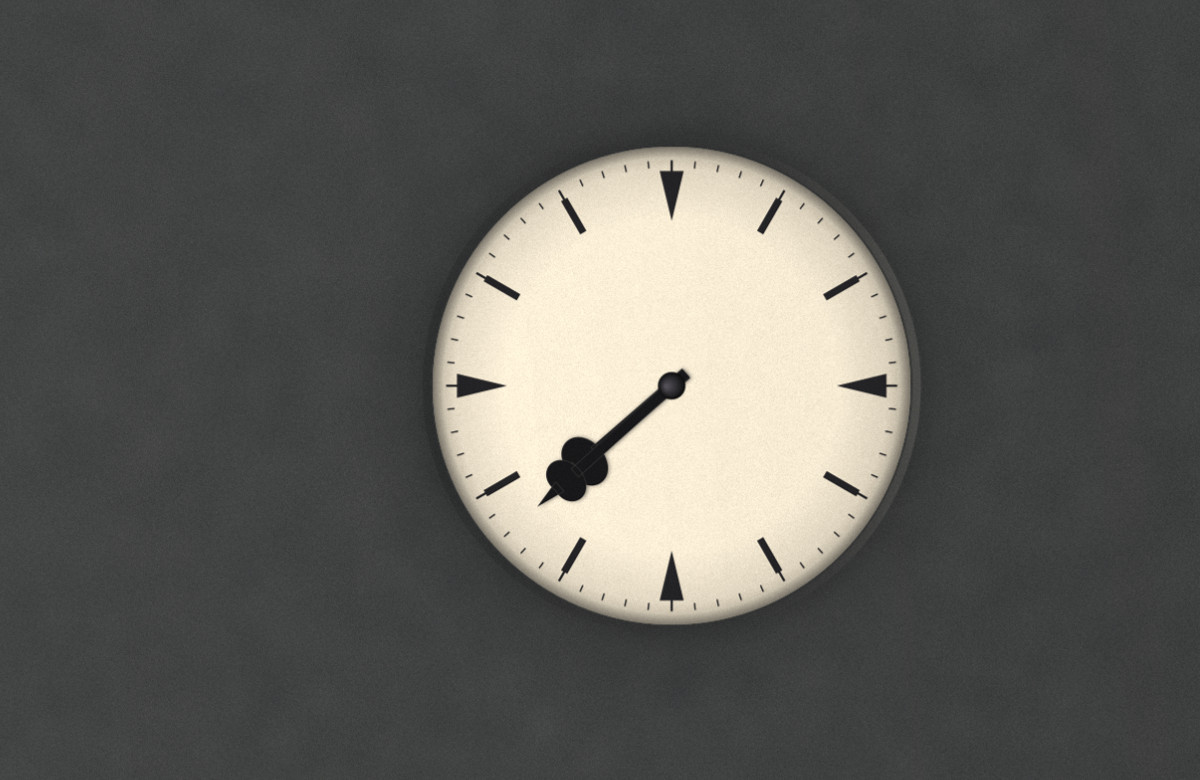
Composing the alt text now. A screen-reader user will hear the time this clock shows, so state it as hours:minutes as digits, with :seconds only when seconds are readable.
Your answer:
7:38
